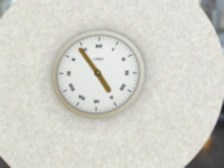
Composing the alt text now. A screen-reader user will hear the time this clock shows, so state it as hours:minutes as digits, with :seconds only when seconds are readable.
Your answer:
4:54
